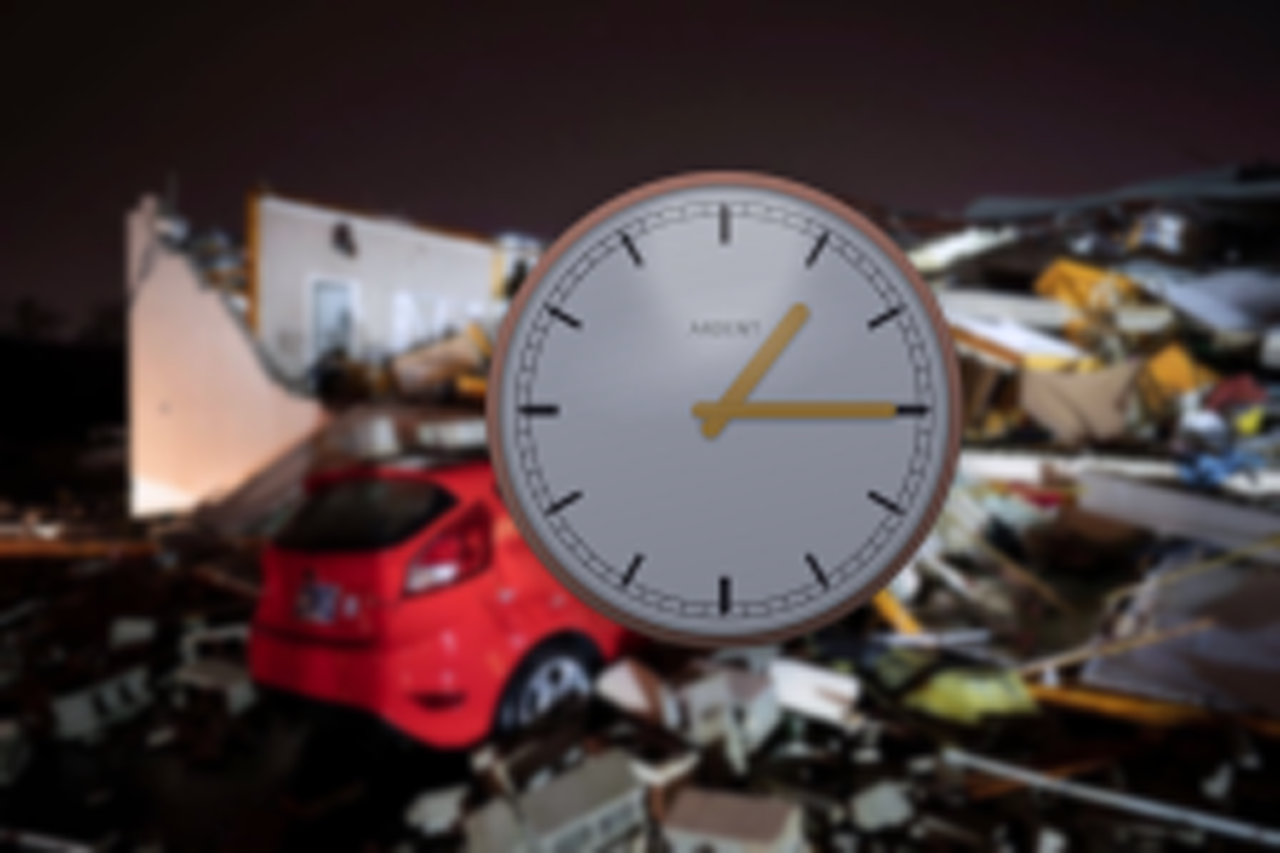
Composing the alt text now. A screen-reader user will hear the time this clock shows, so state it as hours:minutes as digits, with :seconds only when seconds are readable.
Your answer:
1:15
